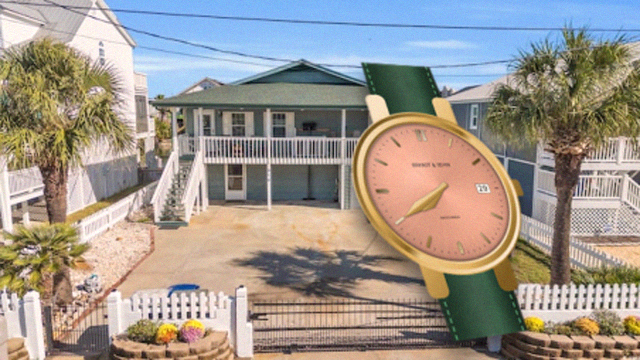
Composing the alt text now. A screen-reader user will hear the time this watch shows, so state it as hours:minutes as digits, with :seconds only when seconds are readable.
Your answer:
7:40
